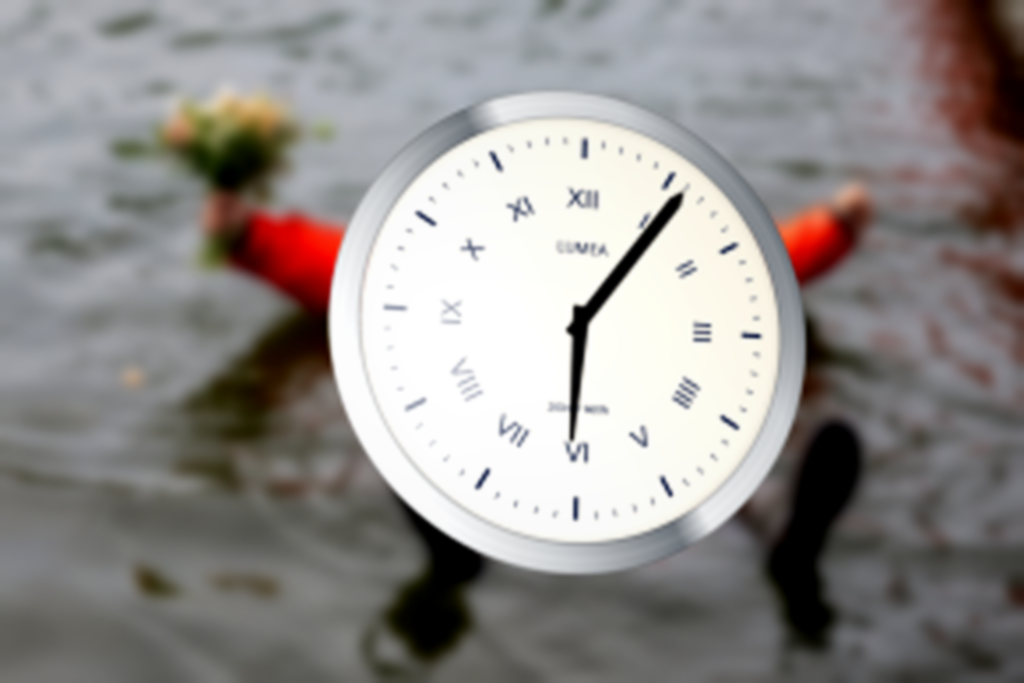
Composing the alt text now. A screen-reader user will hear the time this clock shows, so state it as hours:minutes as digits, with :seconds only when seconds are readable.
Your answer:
6:06
